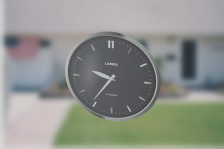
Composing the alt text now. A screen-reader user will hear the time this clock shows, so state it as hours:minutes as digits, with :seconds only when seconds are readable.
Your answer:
9:36
